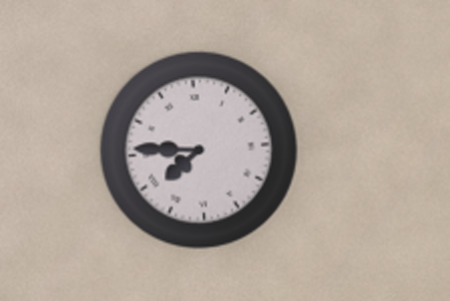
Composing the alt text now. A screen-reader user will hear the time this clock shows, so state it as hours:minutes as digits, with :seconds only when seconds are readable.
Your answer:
7:46
